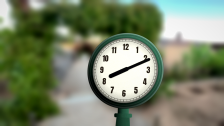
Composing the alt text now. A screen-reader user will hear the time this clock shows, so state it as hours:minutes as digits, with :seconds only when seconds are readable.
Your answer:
8:11
